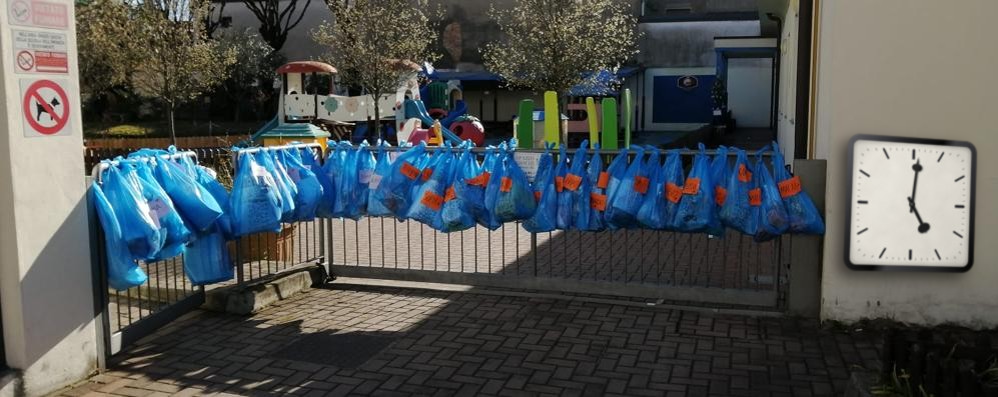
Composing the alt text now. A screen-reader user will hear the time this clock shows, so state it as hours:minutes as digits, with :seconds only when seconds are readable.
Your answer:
5:01
